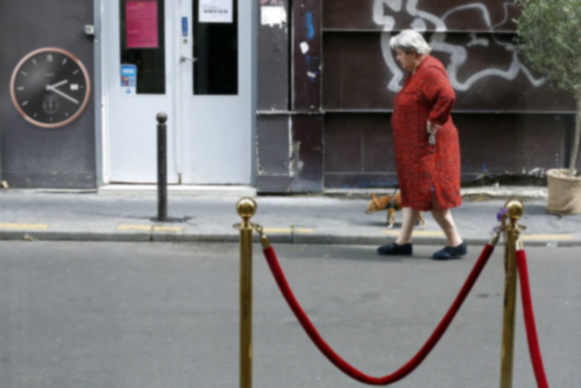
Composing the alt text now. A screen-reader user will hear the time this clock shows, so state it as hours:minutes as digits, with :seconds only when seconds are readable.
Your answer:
2:20
